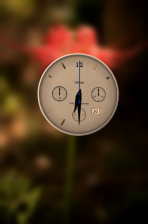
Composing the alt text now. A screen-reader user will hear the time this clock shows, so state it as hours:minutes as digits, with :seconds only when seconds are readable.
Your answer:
6:30
